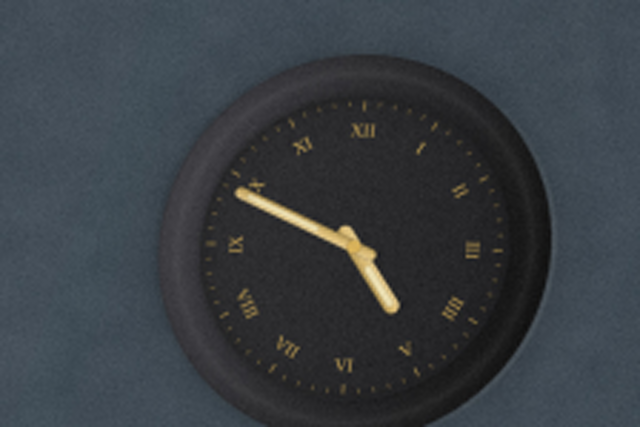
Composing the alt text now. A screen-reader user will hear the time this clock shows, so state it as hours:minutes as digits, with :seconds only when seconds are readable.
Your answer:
4:49
